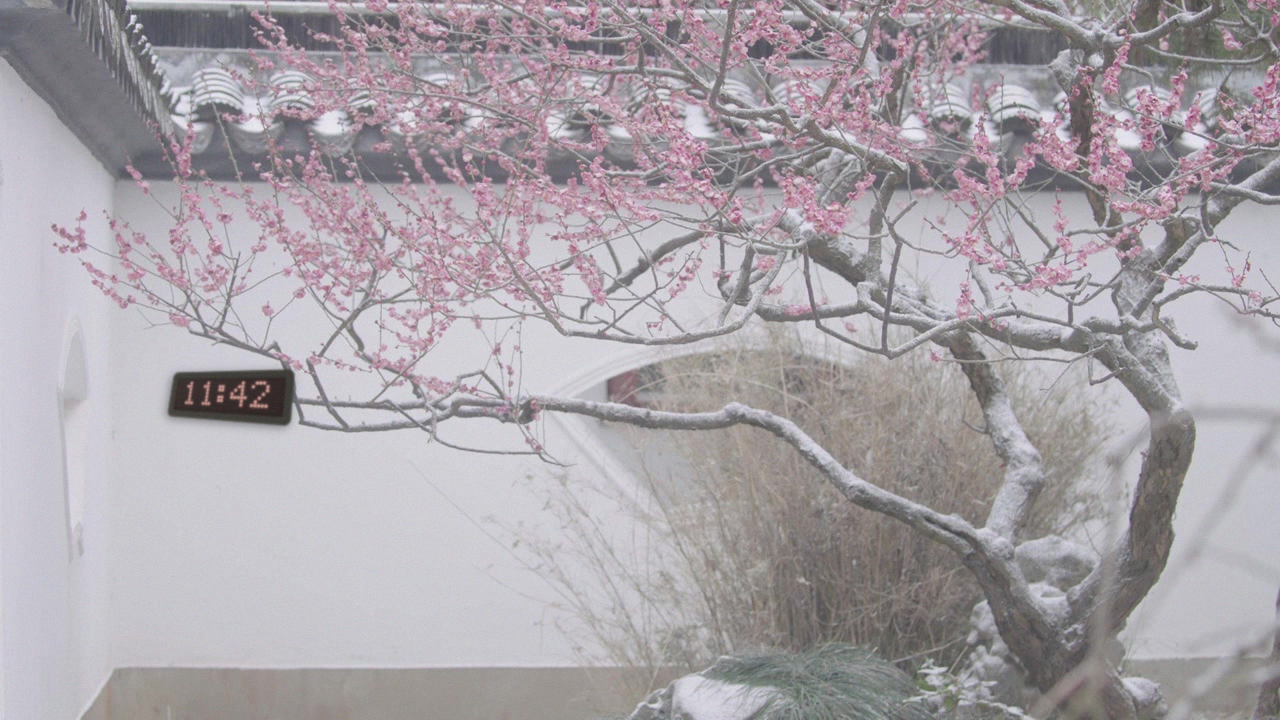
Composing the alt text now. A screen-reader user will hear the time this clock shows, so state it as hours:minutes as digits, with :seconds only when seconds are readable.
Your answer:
11:42
